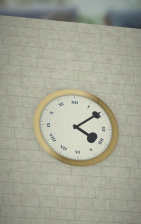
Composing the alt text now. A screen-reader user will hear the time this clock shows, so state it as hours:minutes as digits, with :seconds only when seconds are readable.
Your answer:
4:09
